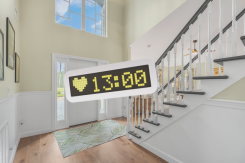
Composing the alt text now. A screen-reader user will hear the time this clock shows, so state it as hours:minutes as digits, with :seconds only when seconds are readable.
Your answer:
13:00
